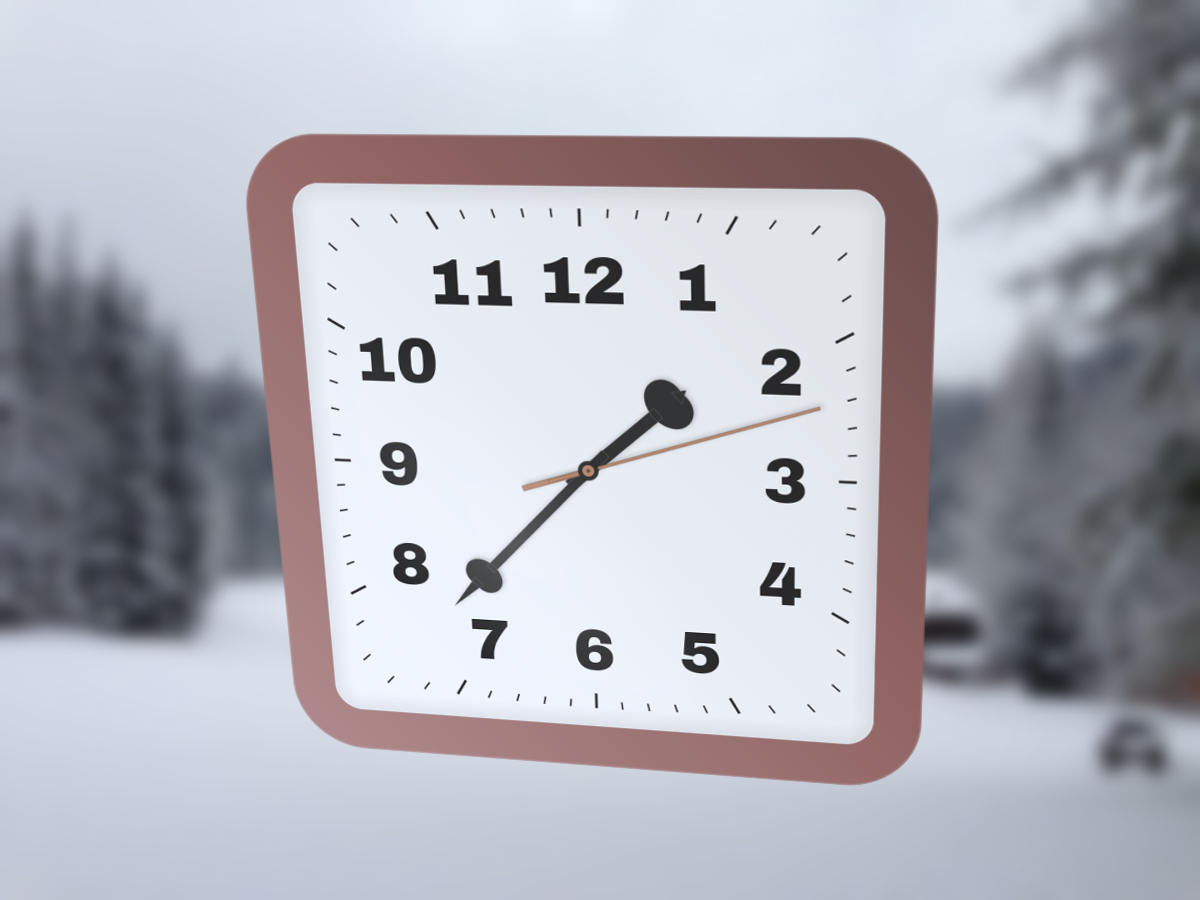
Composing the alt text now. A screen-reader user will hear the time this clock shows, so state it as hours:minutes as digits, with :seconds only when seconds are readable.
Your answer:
1:37:12
